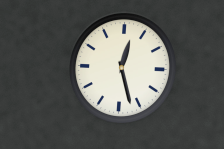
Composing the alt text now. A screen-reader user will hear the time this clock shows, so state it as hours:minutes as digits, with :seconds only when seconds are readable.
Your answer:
12:27
